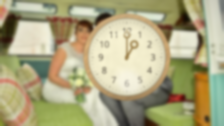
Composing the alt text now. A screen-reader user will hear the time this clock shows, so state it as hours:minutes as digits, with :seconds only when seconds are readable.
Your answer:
1:00
